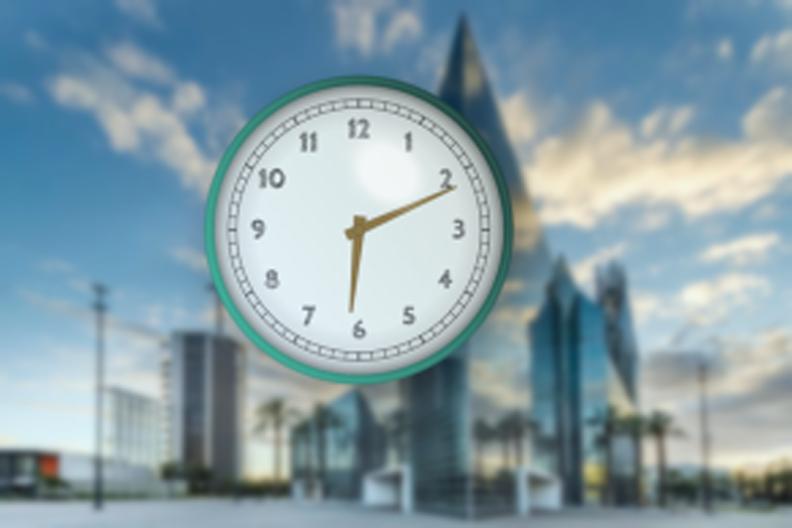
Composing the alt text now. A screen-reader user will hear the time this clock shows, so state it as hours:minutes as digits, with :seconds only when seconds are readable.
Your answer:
6:11
